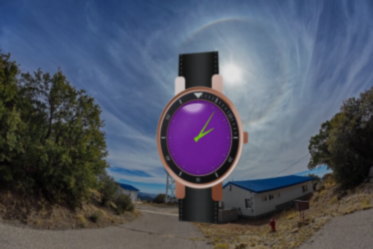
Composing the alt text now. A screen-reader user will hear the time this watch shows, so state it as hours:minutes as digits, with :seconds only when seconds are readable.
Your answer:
2:06
